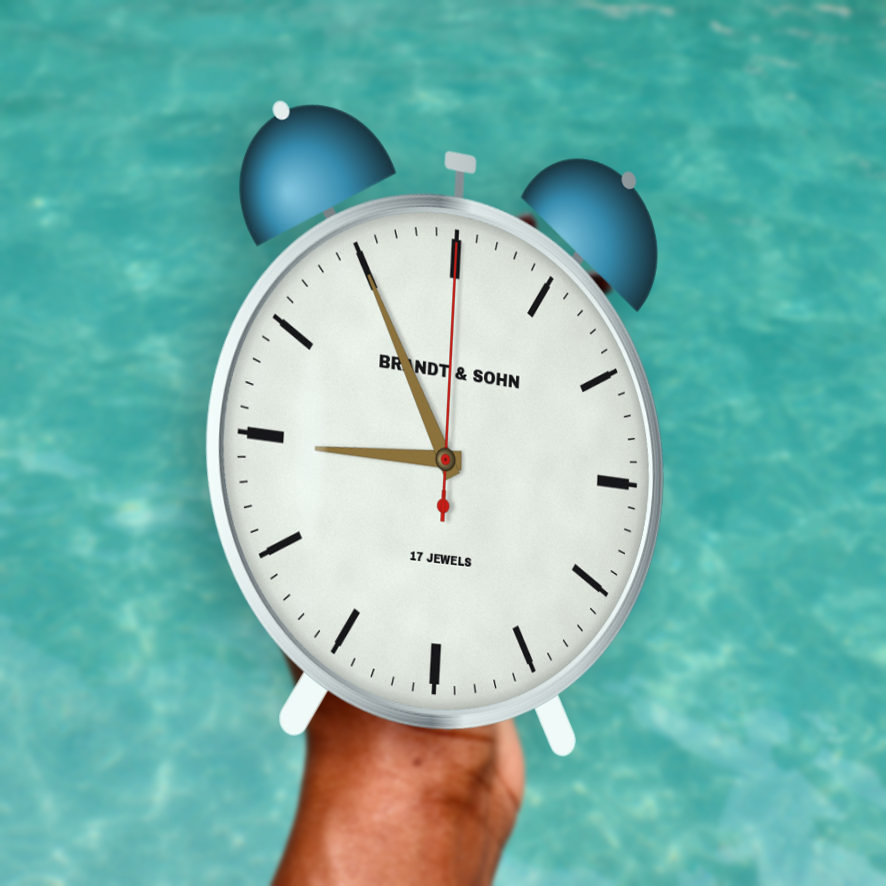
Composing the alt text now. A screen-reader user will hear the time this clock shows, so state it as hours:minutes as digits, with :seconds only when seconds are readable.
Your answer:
8:55:00
